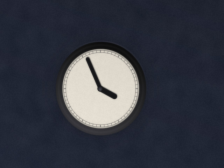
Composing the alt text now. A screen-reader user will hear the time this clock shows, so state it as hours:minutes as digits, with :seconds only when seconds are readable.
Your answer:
3:56
